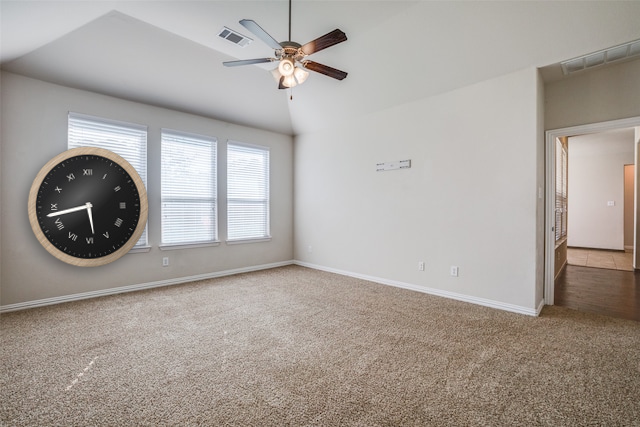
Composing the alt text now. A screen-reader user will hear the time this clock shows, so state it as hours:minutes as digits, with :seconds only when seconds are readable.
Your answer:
5:43
